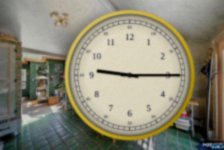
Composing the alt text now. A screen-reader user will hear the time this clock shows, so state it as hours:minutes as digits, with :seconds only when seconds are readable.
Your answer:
9:15
